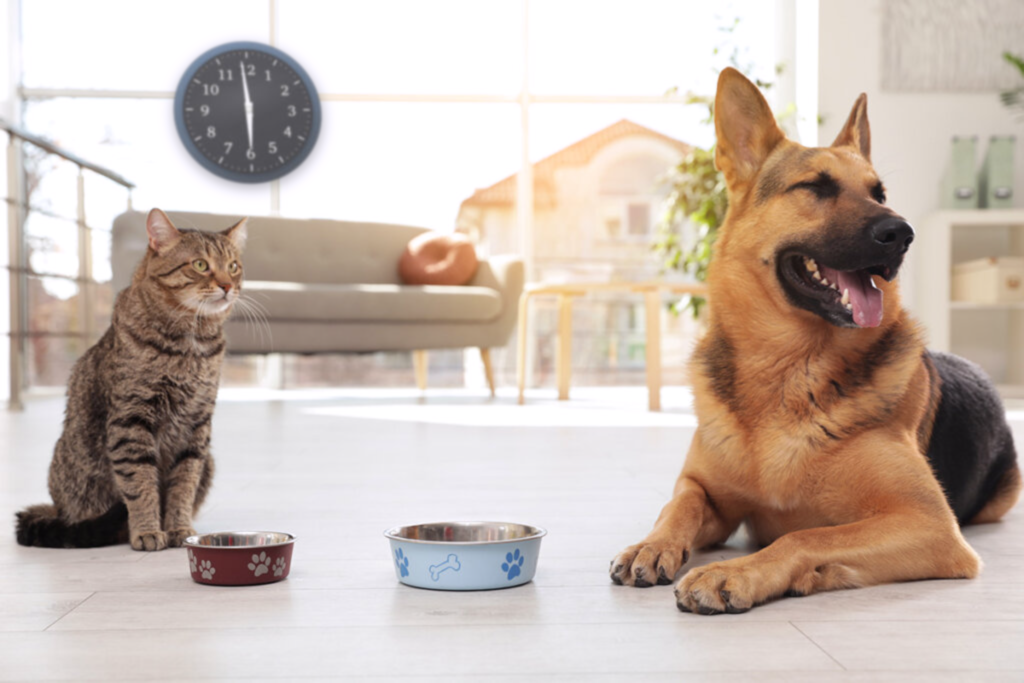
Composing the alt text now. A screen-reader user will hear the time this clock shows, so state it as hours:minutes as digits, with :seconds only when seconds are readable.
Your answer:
5:59
